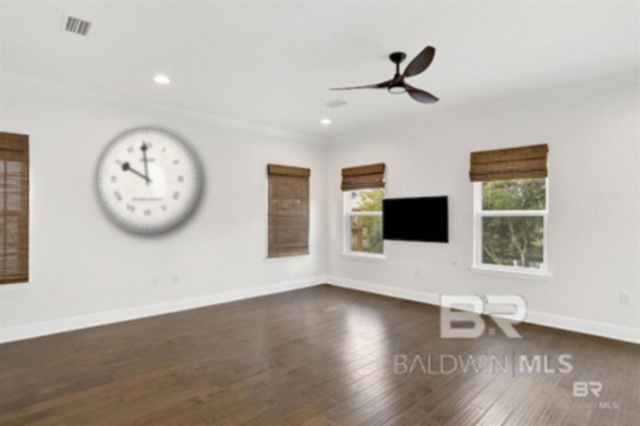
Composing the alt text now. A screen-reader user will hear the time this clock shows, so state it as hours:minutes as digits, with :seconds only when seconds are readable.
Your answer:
9:59
